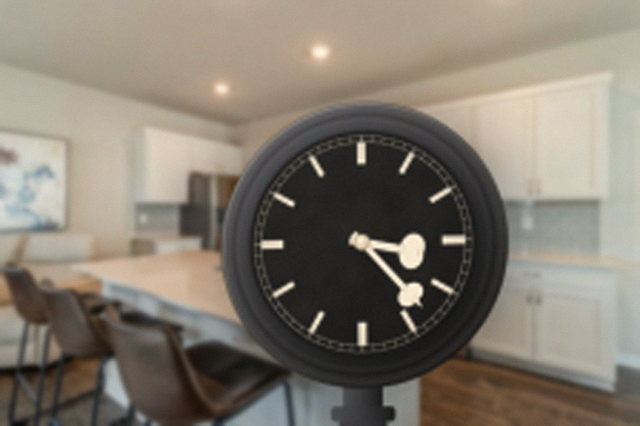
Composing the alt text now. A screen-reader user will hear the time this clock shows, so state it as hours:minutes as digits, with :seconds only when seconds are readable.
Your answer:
3:23
